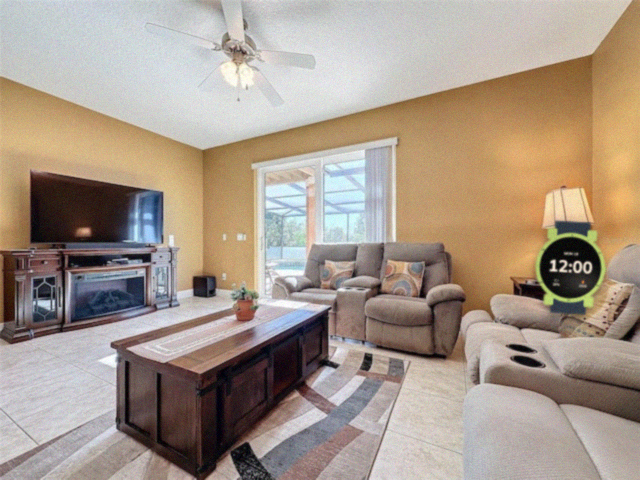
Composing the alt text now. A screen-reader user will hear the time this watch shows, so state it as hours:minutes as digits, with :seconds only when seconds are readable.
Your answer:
12:00
